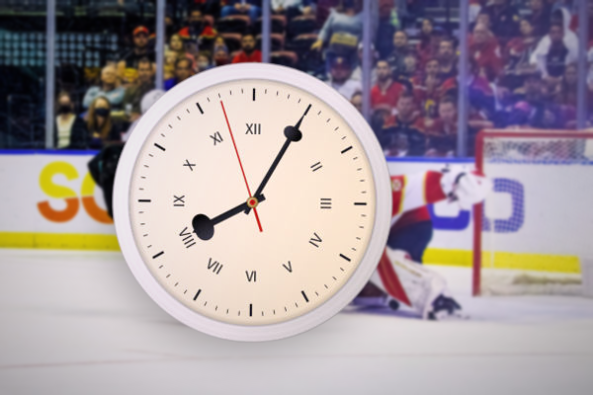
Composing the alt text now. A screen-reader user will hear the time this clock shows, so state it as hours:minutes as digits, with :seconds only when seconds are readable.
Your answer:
8:04:57
